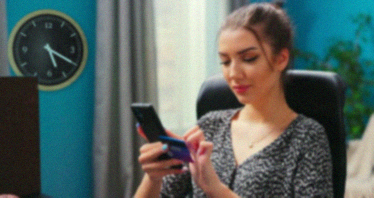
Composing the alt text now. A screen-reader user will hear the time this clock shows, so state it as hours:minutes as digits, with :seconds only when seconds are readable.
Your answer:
5:20
